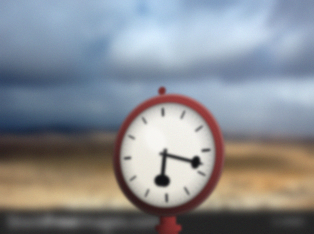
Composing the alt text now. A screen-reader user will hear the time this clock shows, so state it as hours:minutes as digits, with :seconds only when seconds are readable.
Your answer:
6:18
